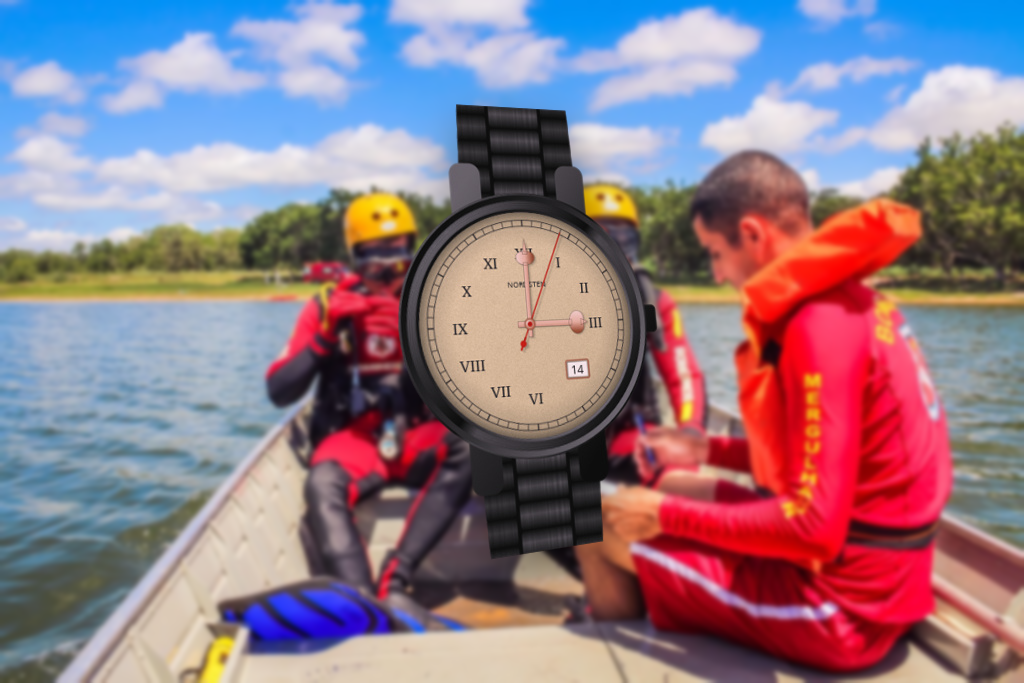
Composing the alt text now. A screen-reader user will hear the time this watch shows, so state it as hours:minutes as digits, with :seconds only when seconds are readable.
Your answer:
3:00:04
